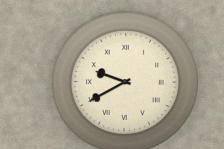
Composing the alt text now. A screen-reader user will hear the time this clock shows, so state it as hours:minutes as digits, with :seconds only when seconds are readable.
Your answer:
9:40
